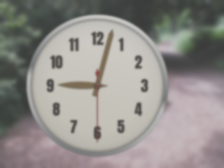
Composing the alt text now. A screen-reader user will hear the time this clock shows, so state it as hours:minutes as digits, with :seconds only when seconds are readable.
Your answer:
9:02:30
